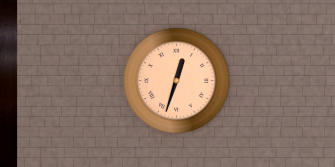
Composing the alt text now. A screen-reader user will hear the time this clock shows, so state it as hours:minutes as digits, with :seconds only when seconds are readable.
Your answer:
12:33
